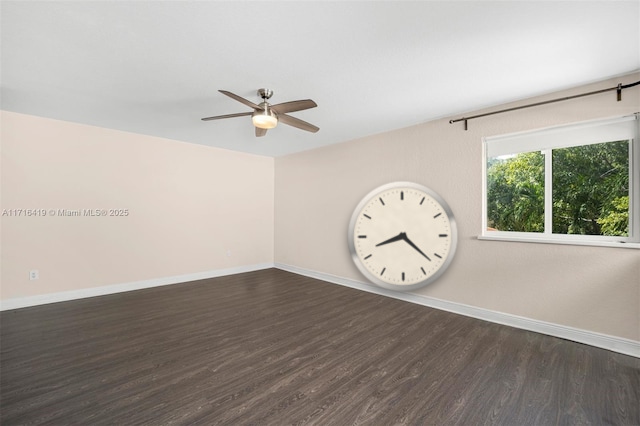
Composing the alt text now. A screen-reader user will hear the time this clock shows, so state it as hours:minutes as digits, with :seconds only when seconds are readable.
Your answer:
8:22
